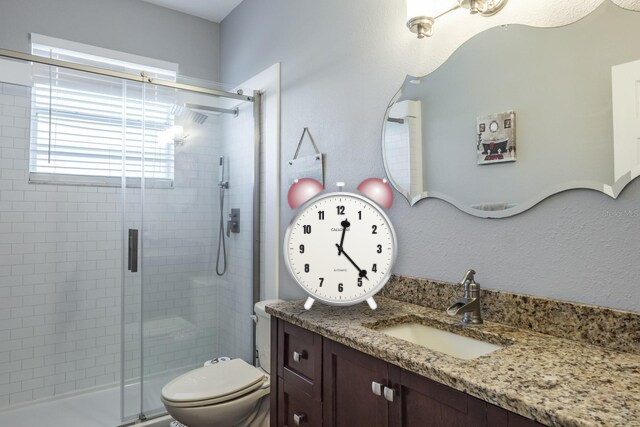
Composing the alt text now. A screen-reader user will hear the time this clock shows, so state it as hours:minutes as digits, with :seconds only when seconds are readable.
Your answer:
12:23
